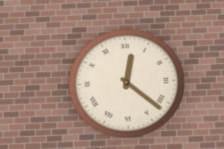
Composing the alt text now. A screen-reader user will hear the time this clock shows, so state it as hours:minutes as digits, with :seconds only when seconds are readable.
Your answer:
12:22
